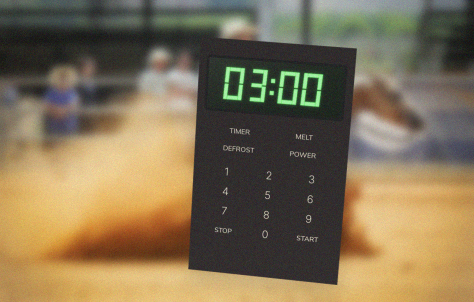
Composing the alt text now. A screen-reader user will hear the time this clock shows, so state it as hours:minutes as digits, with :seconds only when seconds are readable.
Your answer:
3:00
